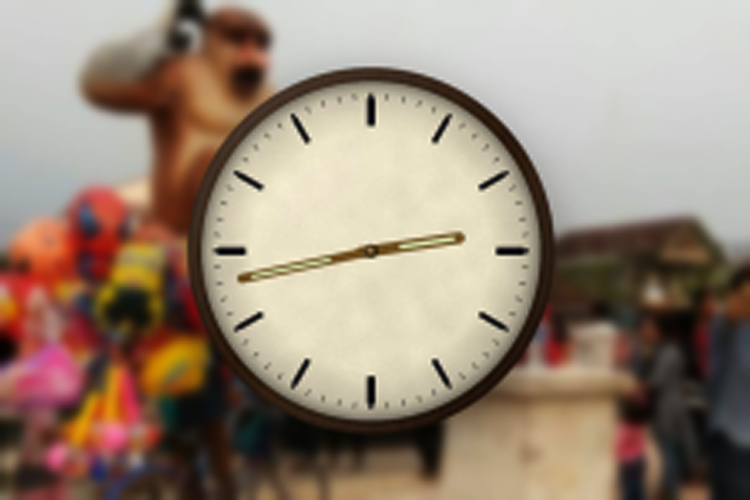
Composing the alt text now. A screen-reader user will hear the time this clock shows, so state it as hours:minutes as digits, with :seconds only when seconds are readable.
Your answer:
2:43
